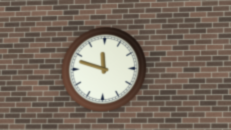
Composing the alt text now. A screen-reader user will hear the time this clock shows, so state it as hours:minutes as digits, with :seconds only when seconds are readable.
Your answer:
11:48
